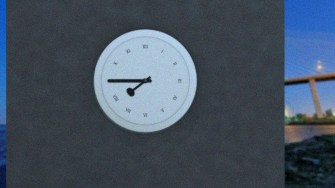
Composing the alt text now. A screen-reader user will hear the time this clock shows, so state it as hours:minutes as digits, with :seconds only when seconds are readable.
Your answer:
7:45
